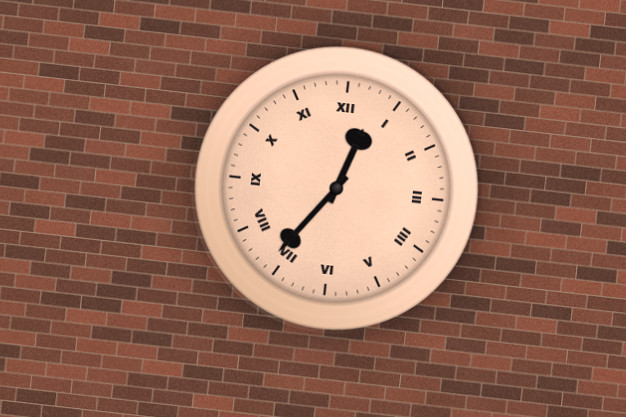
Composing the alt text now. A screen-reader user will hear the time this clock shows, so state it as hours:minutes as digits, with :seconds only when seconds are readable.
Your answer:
12:36
